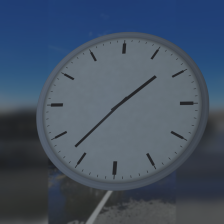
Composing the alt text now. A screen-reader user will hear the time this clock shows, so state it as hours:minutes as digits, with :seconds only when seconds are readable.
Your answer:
1:37
